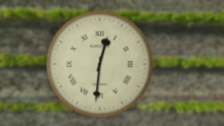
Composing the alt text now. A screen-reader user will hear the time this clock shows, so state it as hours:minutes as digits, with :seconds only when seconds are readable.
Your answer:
12:31
